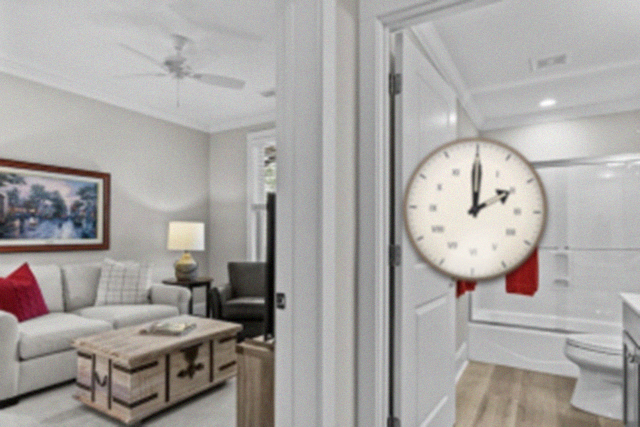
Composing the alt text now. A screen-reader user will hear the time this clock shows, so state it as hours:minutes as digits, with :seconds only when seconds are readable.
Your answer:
2:00
